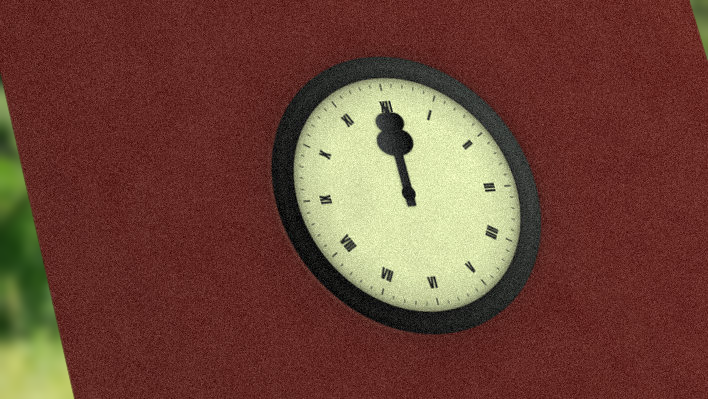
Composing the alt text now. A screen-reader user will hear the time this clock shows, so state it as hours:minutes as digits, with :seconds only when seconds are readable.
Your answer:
12:00
